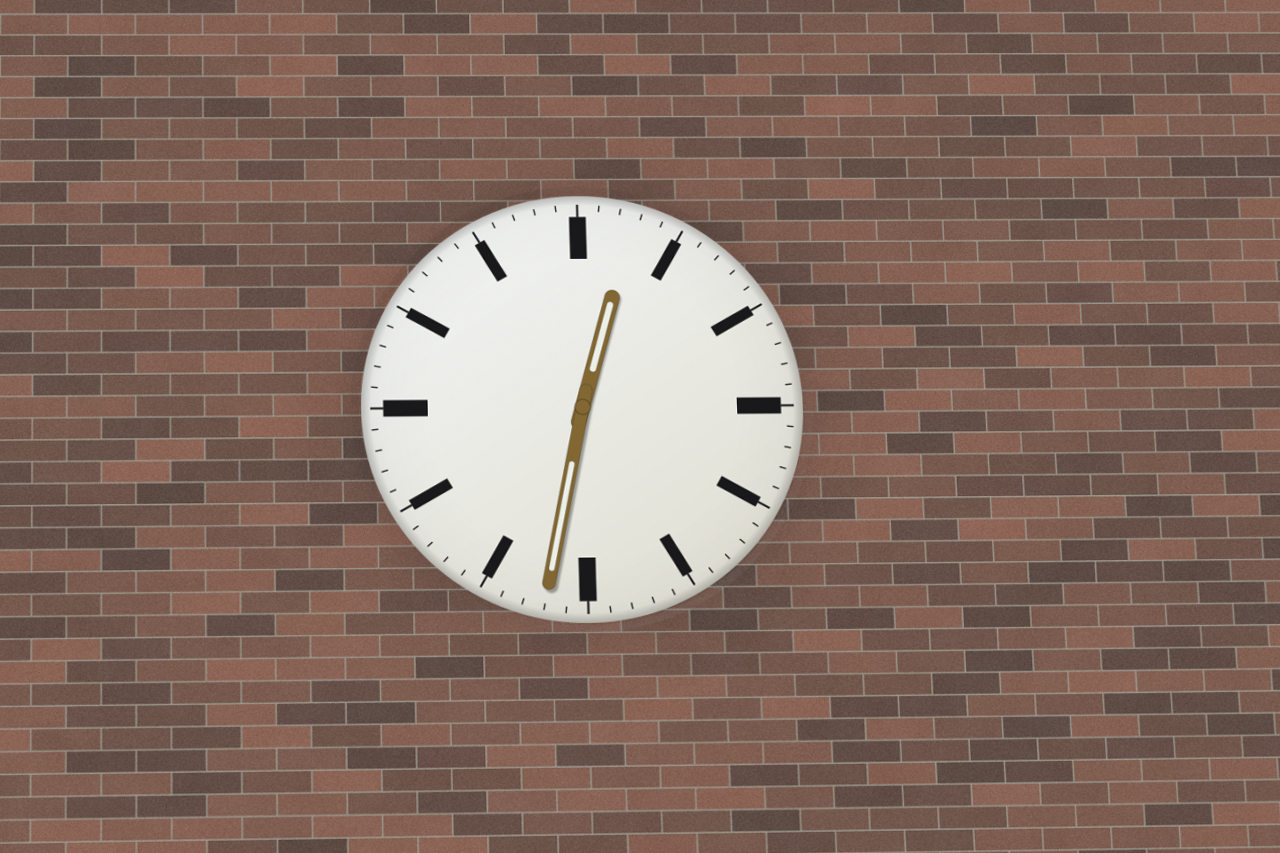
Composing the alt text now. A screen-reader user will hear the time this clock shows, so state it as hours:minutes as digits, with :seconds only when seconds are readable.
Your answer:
12:32
